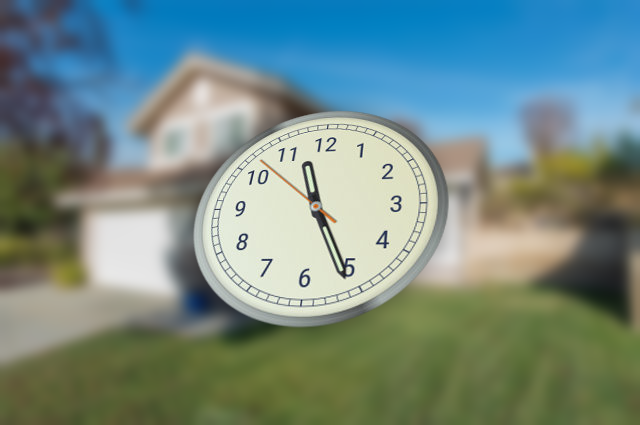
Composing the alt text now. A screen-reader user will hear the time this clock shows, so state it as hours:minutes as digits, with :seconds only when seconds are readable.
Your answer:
11:25:52
